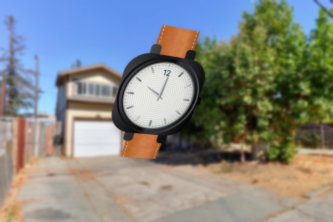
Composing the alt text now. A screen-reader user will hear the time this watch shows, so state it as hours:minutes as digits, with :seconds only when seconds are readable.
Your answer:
10:01
